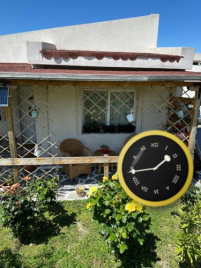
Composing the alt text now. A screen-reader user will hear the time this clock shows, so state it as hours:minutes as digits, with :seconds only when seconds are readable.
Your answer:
1:44
